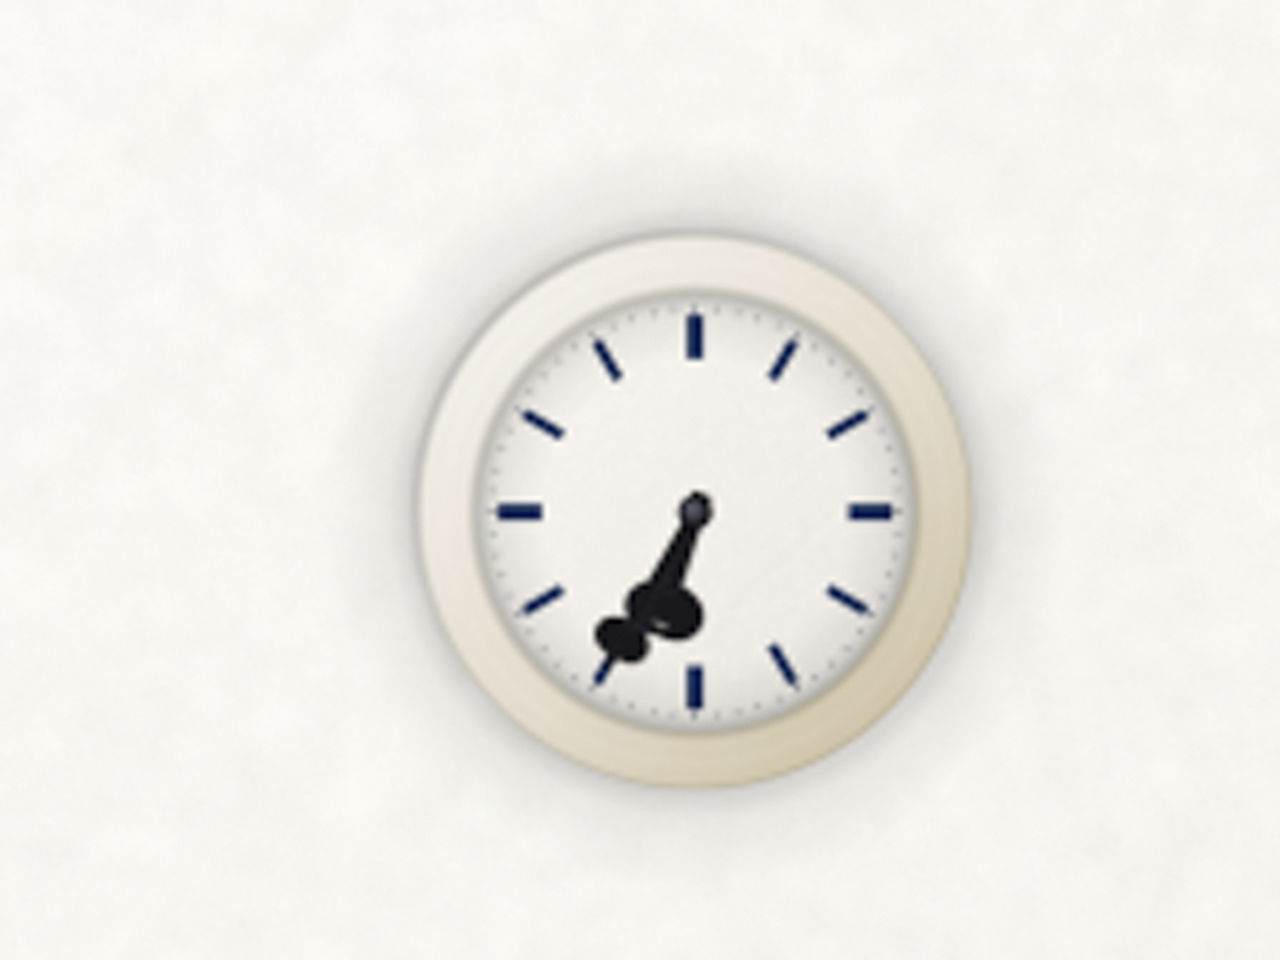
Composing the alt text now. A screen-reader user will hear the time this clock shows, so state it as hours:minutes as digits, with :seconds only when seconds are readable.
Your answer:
6:35
